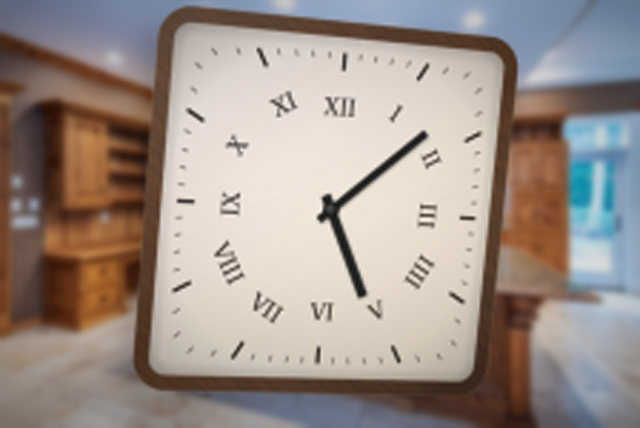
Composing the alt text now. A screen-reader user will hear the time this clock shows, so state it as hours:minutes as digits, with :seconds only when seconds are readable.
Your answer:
5:08
